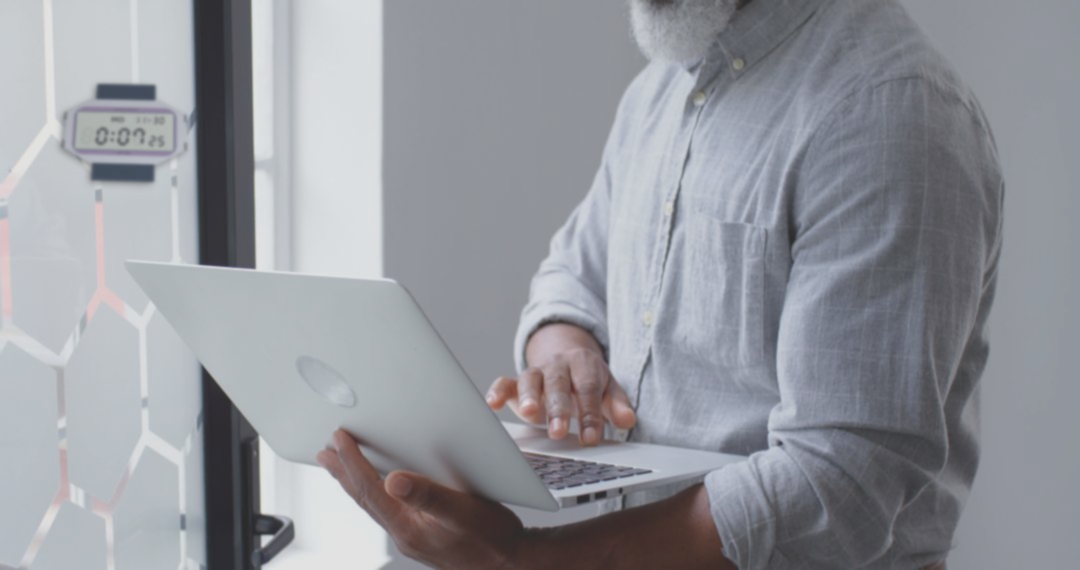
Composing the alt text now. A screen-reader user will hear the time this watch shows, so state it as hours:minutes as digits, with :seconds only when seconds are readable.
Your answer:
0:07
